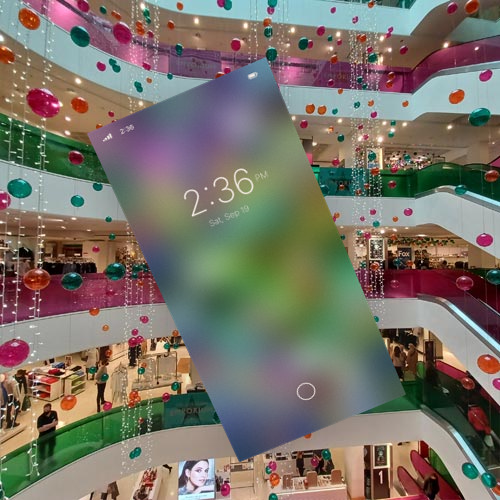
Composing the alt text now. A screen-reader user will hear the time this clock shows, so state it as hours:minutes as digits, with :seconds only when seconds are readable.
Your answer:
2:36
